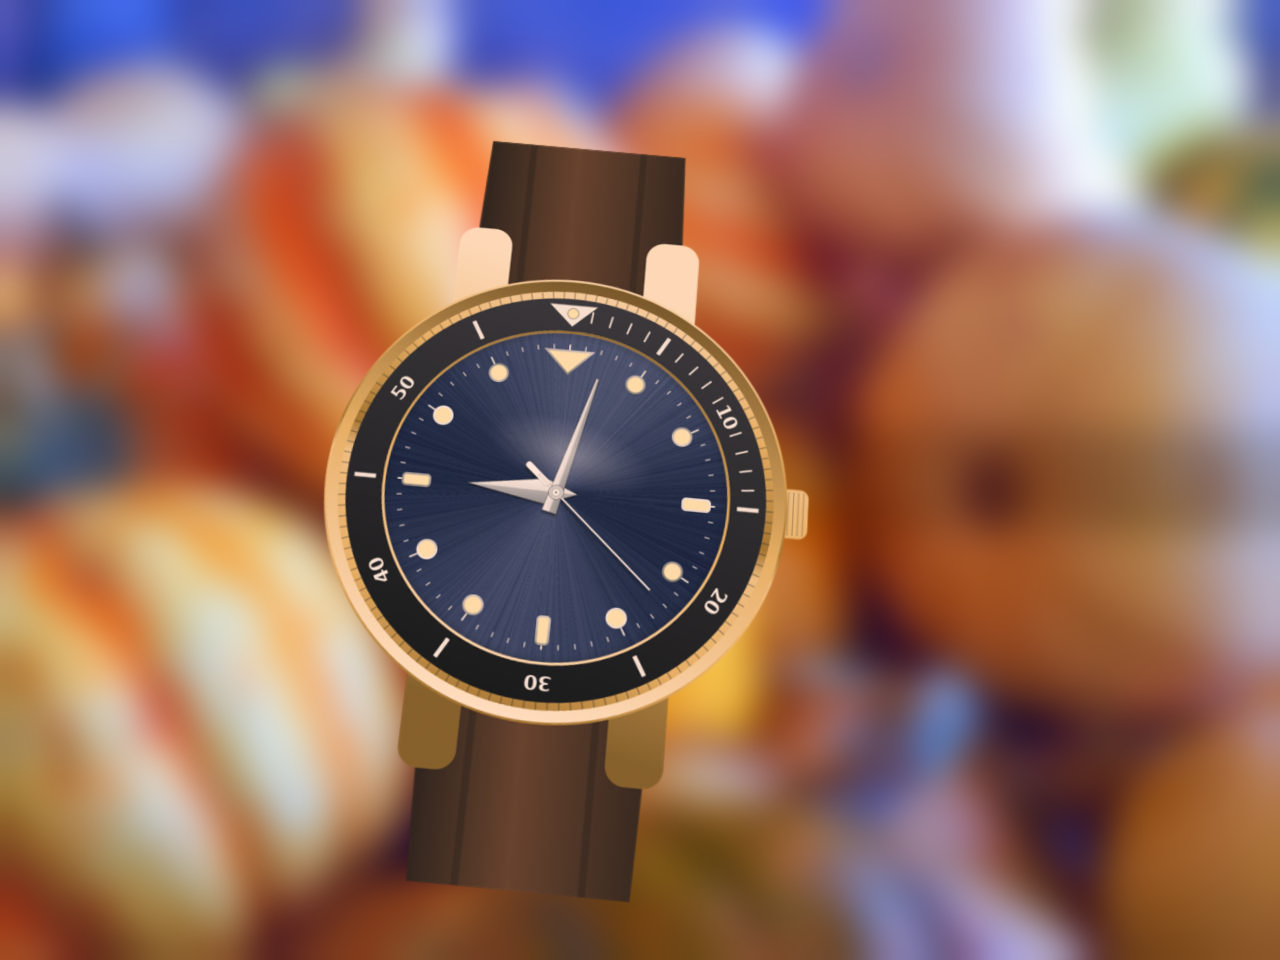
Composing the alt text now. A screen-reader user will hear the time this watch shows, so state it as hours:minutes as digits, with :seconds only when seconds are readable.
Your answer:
9:02:22
